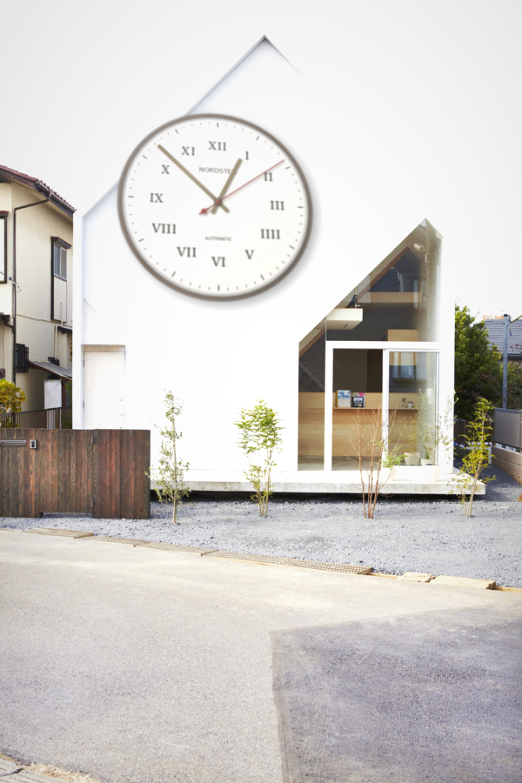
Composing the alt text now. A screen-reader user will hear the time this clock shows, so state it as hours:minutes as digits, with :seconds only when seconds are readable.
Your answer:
12:52:09
